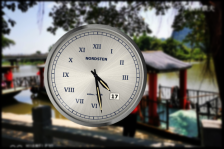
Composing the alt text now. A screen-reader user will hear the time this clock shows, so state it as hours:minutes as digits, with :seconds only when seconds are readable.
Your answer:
4:28
